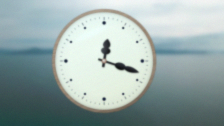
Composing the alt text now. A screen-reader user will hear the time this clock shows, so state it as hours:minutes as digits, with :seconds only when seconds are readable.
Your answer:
12:18
